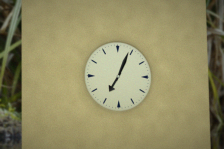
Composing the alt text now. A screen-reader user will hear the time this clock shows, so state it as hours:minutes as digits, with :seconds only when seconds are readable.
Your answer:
7:04
